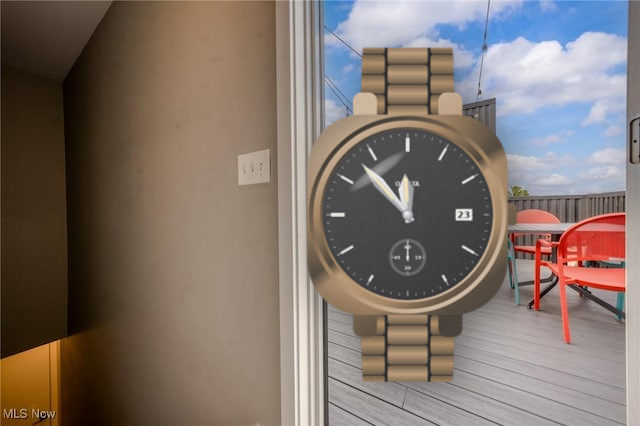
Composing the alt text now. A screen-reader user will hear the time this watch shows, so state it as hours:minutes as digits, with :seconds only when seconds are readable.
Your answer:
11:53
